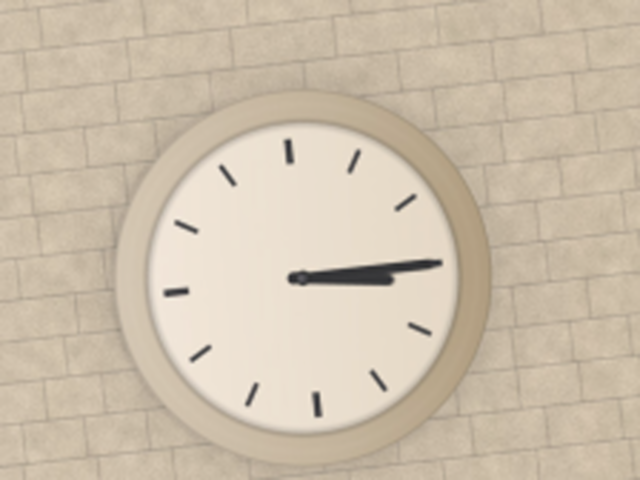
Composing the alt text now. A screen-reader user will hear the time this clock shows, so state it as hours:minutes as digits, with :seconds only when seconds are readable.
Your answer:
3:15
